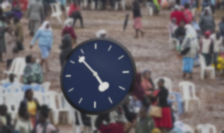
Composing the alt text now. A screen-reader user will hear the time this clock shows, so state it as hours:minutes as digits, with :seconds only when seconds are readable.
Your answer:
4:53
